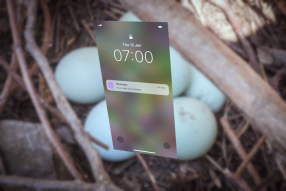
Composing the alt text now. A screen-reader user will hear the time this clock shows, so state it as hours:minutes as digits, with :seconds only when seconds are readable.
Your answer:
7:00
